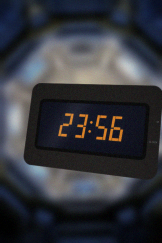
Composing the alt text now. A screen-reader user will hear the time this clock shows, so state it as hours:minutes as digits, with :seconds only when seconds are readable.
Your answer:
23:56
